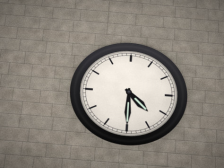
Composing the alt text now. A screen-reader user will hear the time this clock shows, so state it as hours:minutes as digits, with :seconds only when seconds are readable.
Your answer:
4:30
